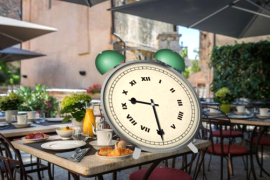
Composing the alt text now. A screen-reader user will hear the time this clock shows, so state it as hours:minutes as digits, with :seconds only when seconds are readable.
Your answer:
9:30
